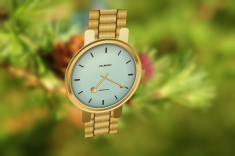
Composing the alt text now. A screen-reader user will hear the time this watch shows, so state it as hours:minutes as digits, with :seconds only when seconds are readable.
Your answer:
7:20
